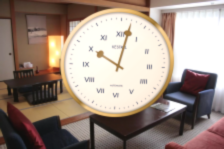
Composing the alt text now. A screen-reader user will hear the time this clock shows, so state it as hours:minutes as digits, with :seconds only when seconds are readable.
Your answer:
10:02
